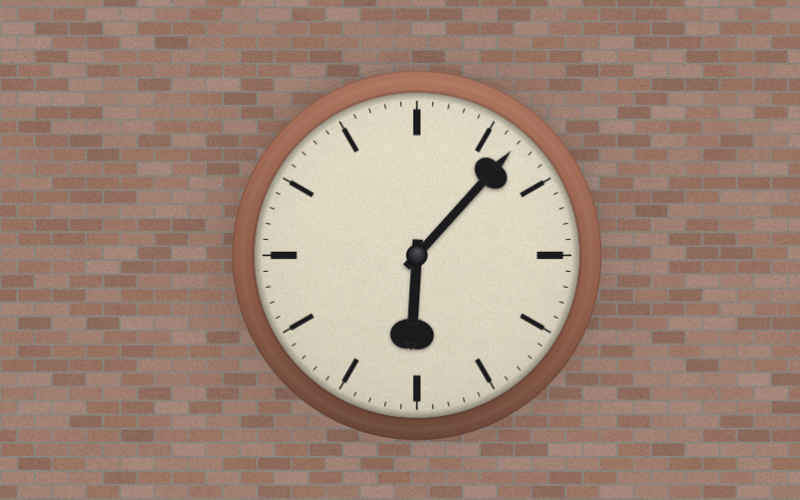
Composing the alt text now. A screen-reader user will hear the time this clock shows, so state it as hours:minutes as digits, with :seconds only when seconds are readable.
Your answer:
6:07
